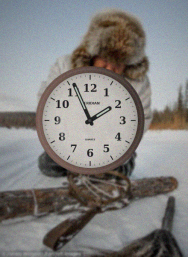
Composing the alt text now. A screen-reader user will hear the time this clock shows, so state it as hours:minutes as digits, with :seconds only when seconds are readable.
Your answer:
1:56
